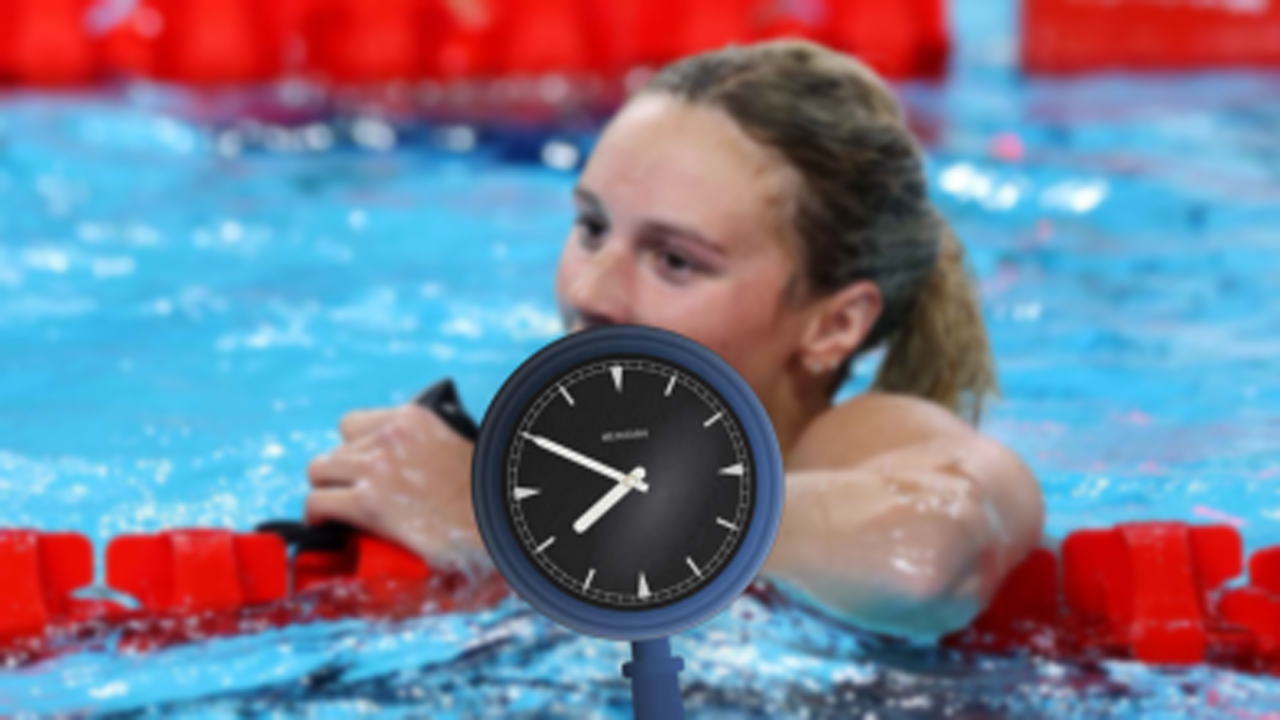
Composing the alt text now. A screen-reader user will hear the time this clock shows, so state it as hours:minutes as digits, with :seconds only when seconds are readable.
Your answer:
7:50
